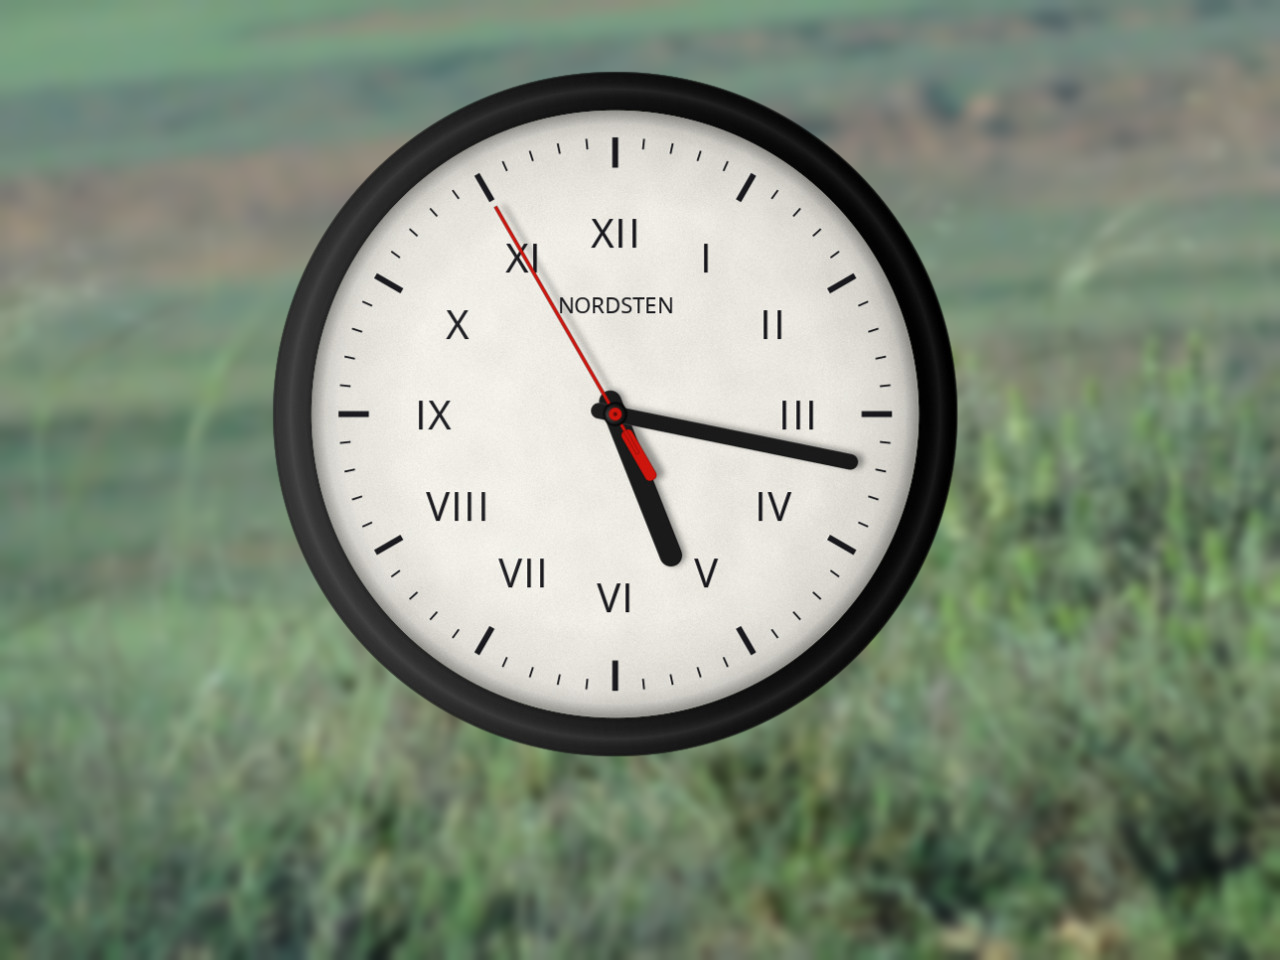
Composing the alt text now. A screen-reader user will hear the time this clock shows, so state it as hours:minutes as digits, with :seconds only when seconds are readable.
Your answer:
5:16:55
